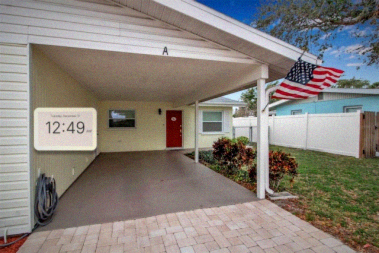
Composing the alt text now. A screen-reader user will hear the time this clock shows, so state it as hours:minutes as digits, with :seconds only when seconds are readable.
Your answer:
12:49
